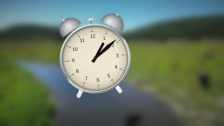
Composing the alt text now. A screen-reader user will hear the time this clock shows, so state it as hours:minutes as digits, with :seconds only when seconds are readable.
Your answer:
1:09
